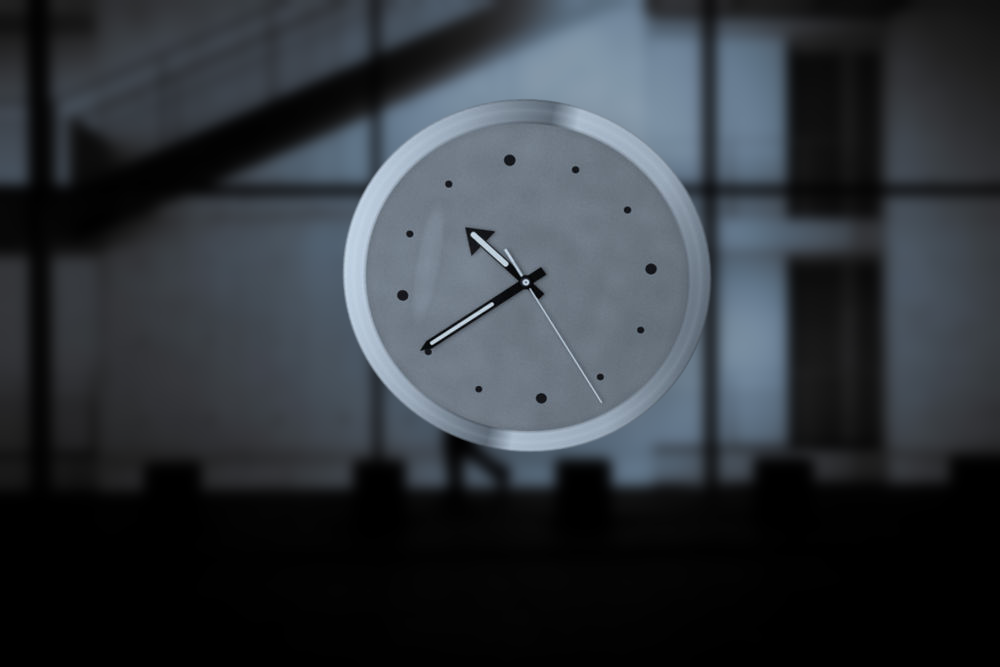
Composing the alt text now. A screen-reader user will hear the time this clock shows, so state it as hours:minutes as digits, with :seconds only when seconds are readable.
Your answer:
10:40:26
